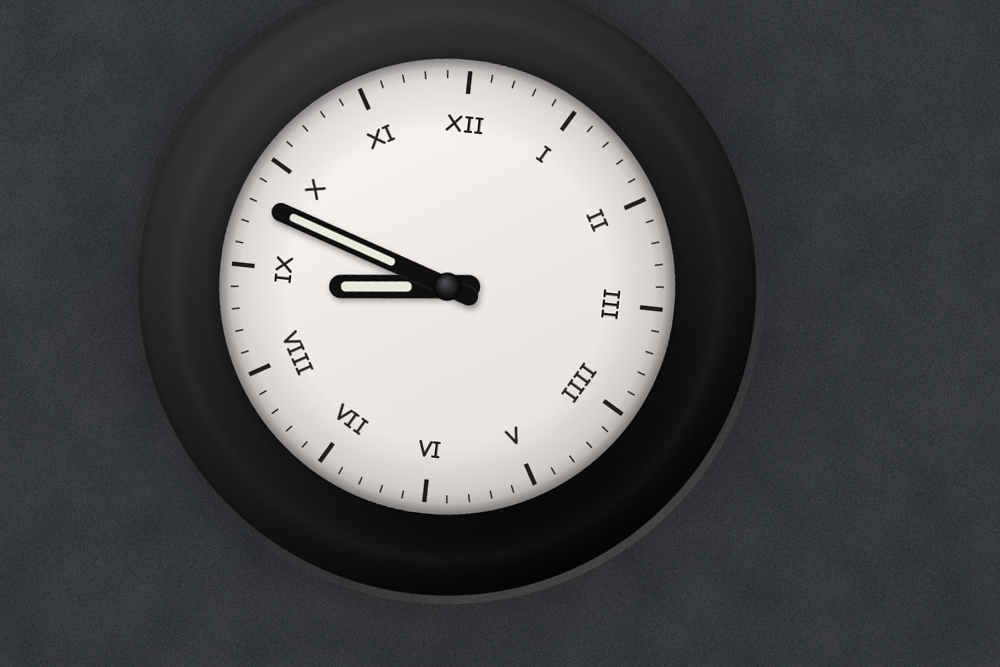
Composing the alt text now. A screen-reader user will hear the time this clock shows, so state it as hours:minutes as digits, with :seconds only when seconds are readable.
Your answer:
8:48
